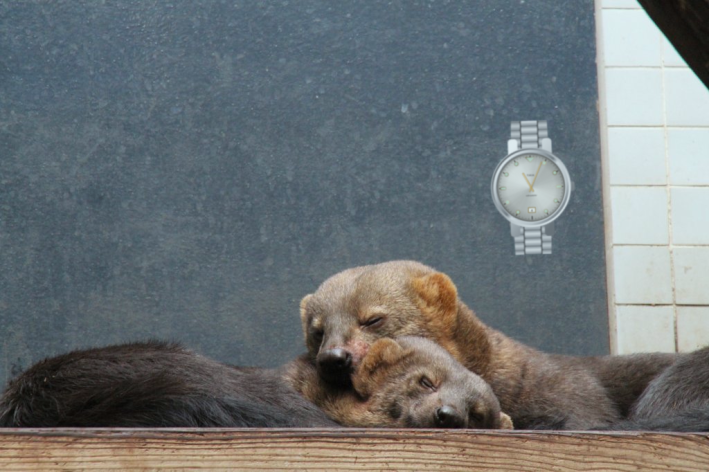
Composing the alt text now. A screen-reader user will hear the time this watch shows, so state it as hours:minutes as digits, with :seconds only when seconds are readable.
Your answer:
11:04
